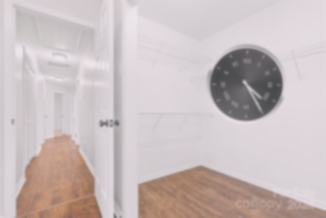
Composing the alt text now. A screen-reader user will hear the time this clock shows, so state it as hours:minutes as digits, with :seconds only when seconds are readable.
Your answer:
4:25
